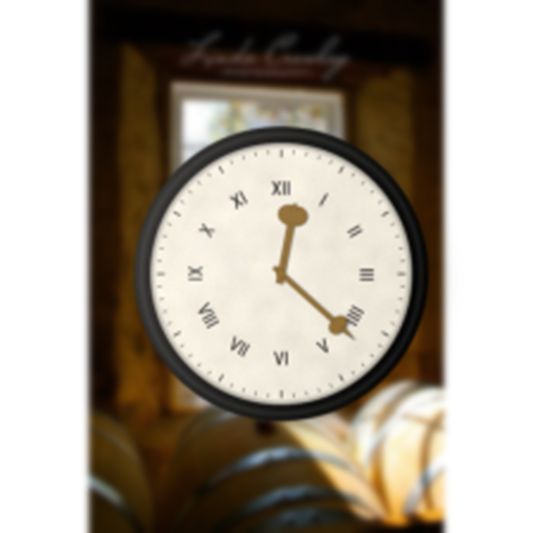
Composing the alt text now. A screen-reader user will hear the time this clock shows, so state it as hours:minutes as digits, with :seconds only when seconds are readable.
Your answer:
12:22
